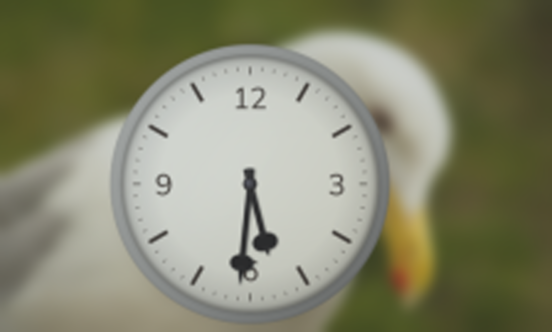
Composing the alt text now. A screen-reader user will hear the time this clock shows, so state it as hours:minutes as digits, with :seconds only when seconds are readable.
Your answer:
5:31
